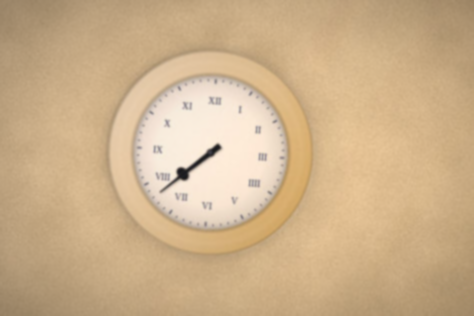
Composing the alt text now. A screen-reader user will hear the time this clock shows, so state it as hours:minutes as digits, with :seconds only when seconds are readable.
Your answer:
7:38
